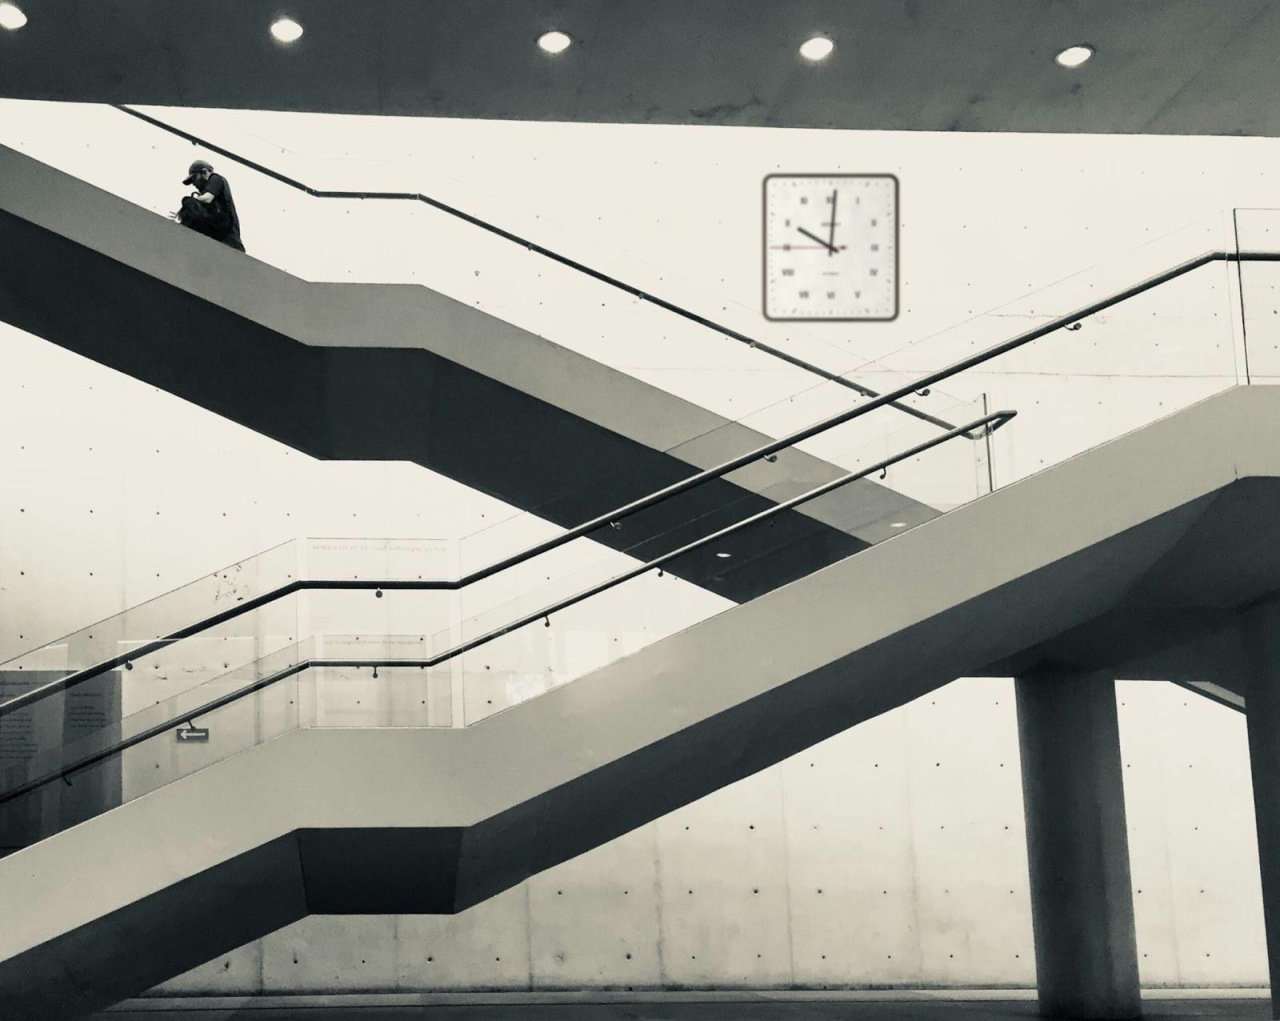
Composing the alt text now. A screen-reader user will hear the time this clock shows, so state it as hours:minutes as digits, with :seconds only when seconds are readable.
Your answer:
10:00:45
